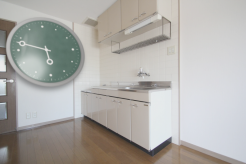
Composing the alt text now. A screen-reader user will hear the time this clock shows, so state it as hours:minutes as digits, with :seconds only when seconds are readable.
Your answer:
5:48
